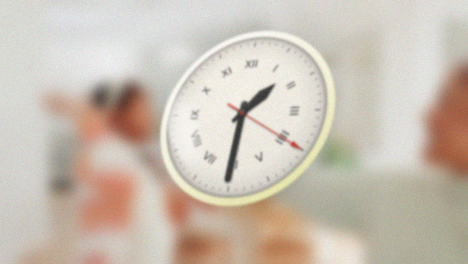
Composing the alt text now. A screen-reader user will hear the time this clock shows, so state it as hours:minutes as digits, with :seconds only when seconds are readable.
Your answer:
1:30:20
